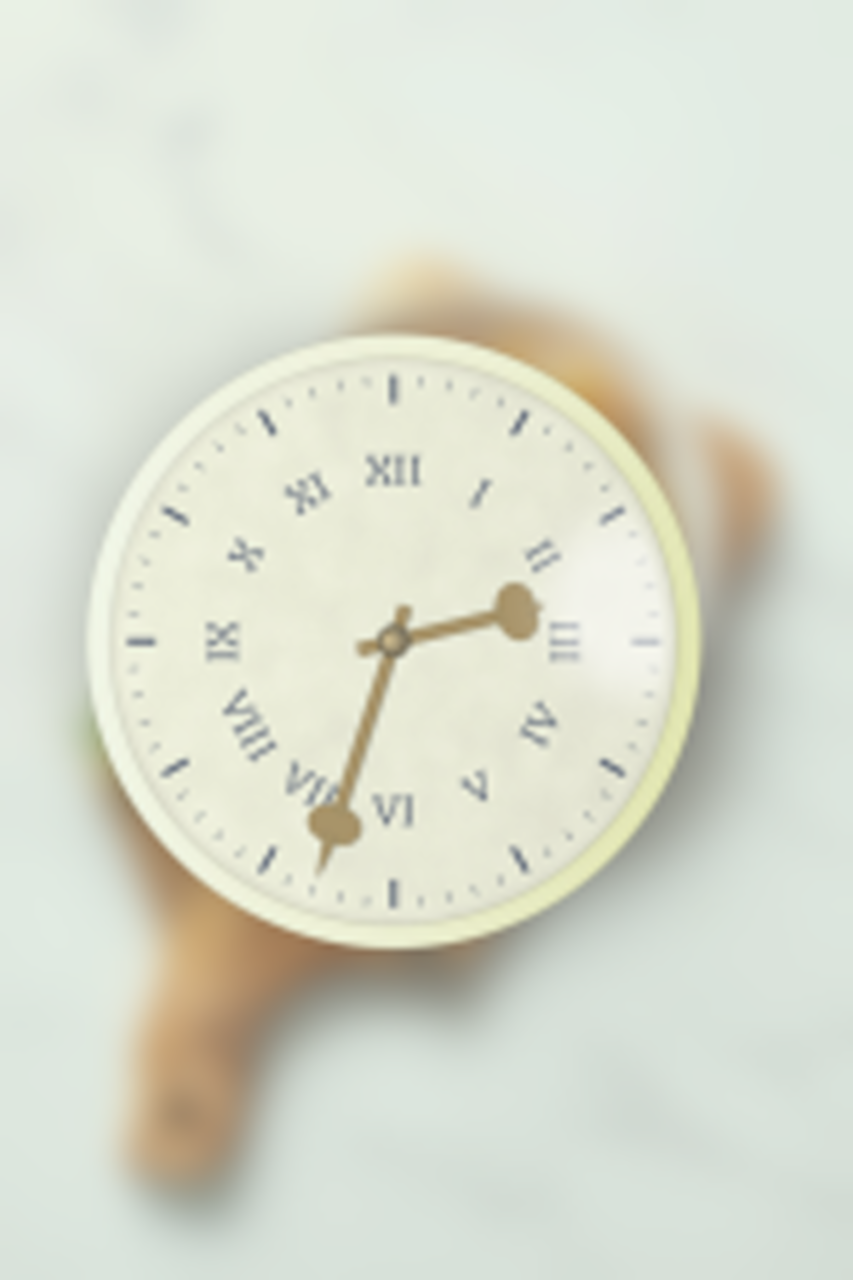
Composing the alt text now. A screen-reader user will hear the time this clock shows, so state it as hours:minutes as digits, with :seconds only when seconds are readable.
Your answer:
2:33
